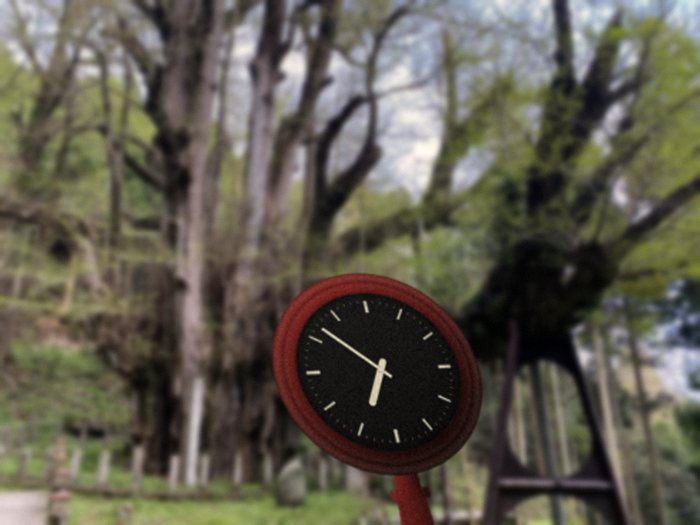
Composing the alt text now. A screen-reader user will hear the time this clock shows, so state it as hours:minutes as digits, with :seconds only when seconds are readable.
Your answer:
6:52
